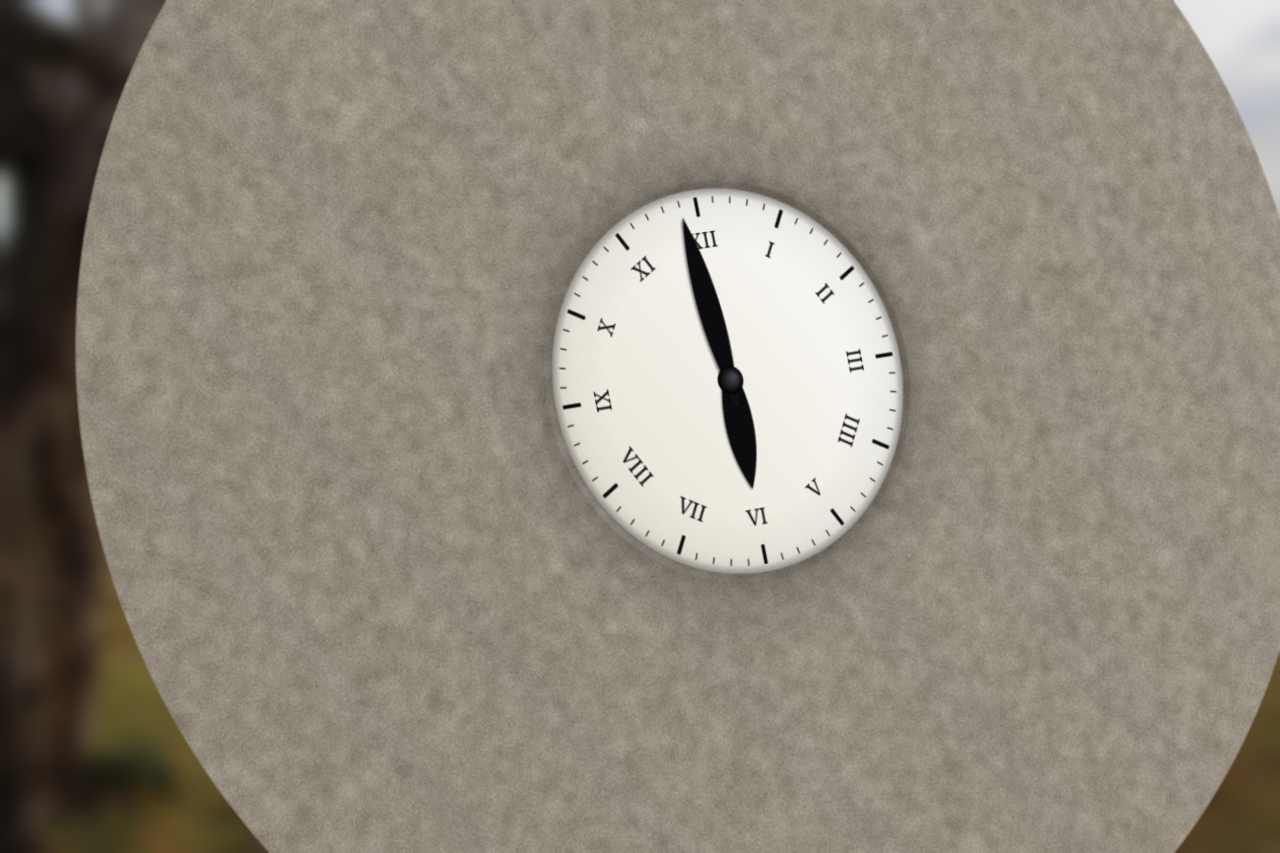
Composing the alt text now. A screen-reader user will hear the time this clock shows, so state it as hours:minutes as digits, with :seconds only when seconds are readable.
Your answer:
5:59
